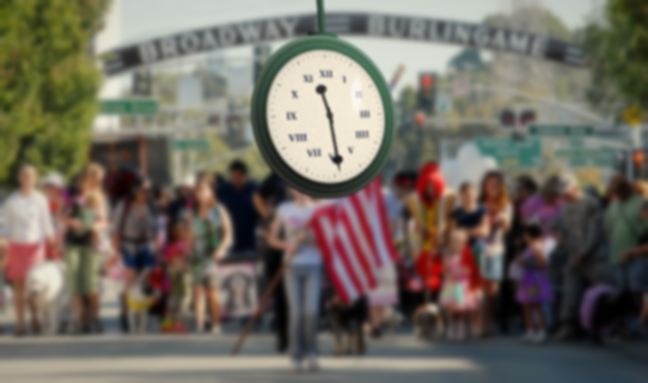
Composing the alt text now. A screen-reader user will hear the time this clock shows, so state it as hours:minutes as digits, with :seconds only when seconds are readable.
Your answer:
11:29
